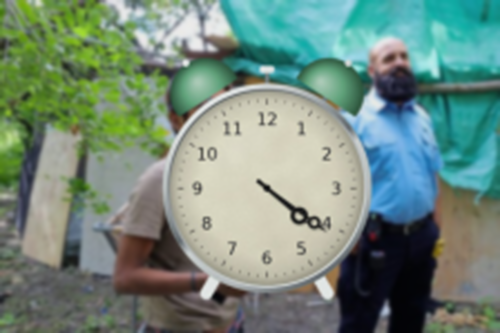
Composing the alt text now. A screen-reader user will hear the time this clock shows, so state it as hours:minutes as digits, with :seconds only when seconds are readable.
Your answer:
4:21
